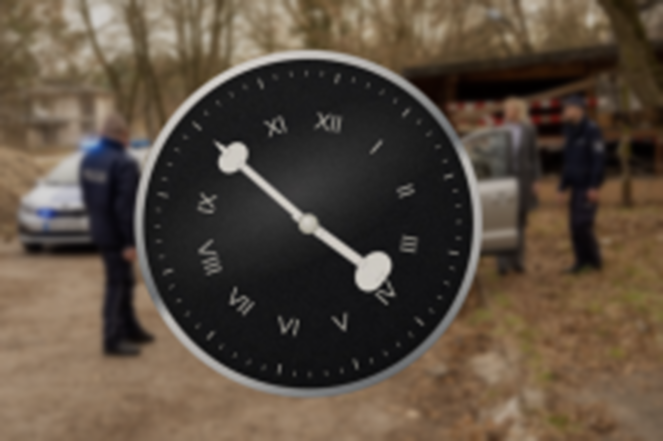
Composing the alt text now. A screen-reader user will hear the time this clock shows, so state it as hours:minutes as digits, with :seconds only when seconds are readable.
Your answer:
3:50
